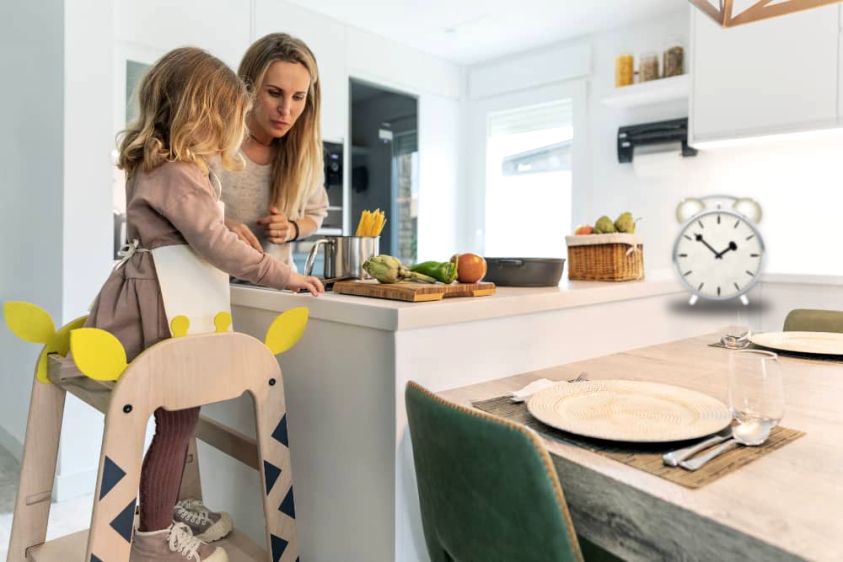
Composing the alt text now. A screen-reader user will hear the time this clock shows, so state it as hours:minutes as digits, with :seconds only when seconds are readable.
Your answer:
1:52
